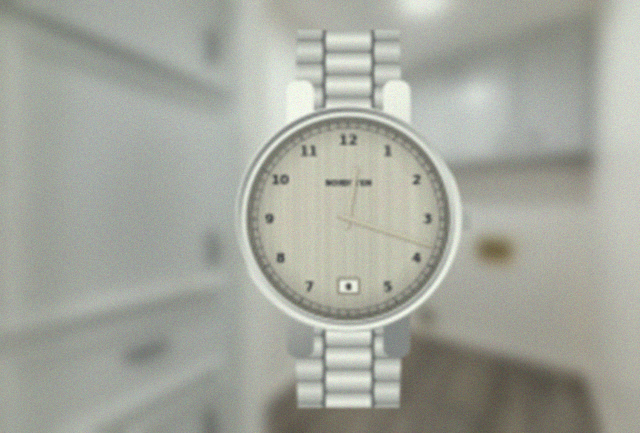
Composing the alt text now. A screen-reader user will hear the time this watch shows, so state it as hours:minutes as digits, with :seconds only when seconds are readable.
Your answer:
12:18
